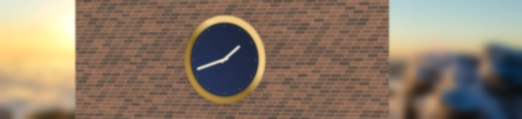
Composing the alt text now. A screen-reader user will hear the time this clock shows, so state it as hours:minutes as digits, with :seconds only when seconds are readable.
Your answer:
1:42
